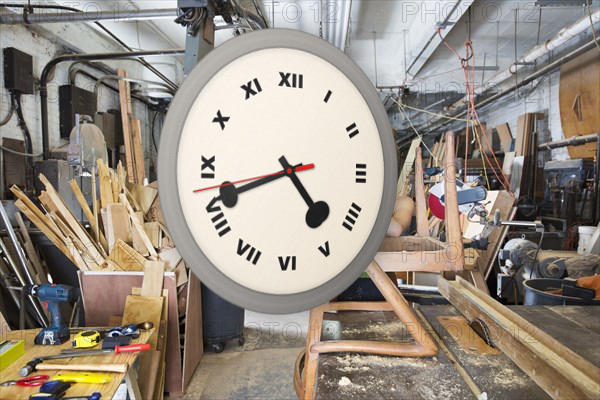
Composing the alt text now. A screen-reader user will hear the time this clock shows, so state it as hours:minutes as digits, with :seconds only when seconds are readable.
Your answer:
4:41:43
